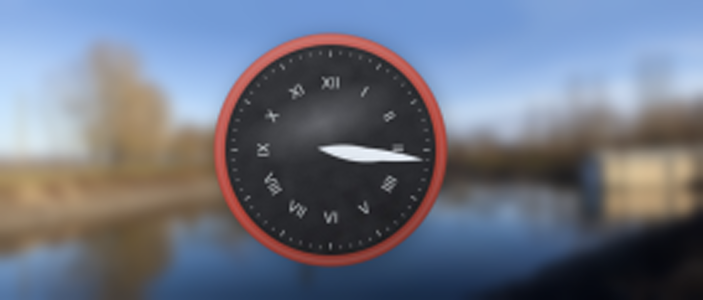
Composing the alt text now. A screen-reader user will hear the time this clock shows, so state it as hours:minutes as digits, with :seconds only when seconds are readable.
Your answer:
3:16
